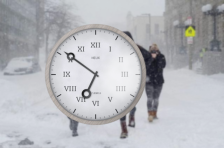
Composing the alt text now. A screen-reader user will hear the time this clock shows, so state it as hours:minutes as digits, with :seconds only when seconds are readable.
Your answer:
6:51
